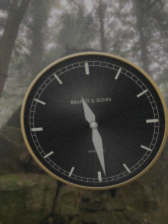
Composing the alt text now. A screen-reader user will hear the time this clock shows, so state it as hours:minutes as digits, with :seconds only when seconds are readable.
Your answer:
11:29
